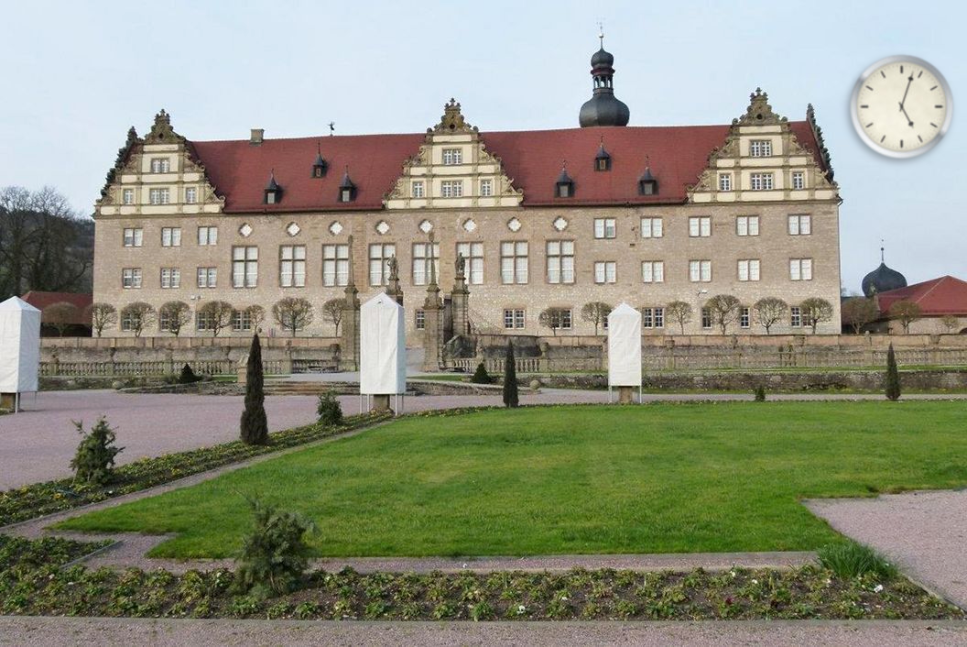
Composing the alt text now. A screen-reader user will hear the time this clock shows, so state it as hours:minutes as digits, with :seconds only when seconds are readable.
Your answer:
5:03
